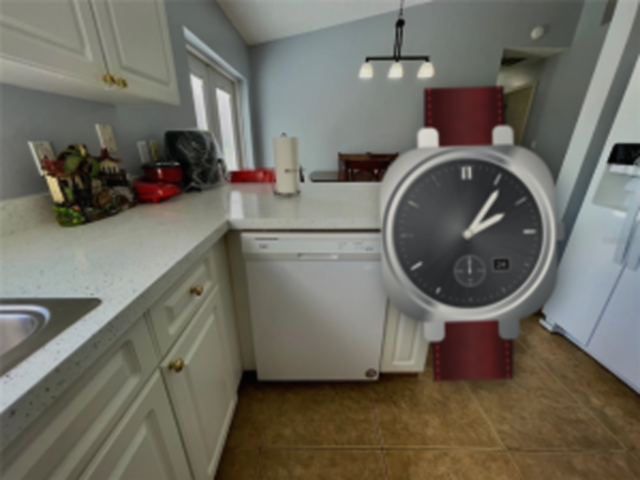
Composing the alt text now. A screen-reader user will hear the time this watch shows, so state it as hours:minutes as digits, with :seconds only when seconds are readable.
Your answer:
2:06
